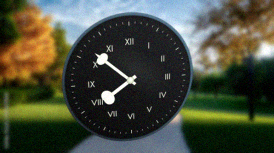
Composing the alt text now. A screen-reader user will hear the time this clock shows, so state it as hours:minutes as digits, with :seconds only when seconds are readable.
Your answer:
7:52
